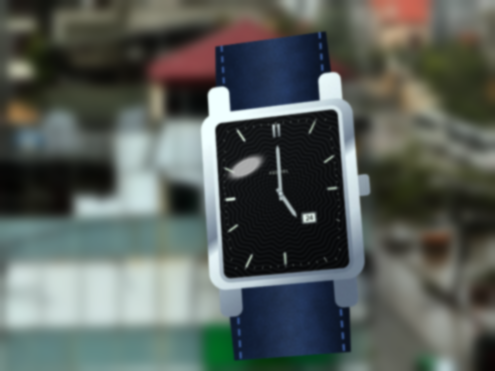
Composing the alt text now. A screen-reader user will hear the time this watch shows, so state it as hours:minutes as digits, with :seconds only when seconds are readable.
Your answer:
5:00
